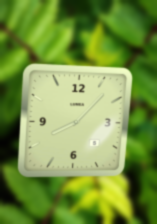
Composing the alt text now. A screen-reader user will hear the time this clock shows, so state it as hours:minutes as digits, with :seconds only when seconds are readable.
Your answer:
8:07
